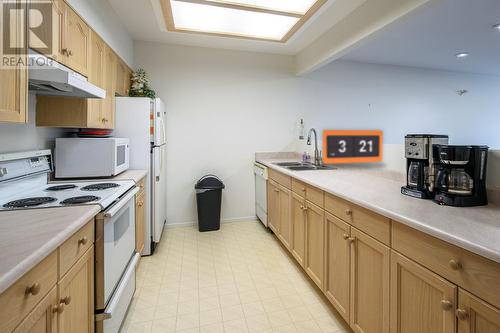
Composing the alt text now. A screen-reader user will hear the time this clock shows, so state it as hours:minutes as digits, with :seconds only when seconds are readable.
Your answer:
3:21
